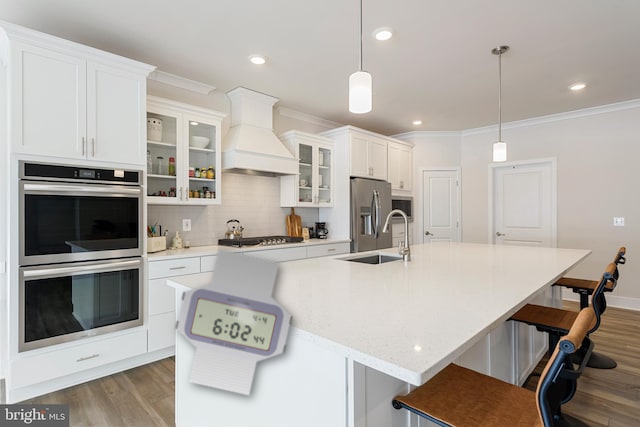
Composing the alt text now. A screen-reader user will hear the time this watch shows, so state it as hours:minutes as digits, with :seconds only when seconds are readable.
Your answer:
6:02
